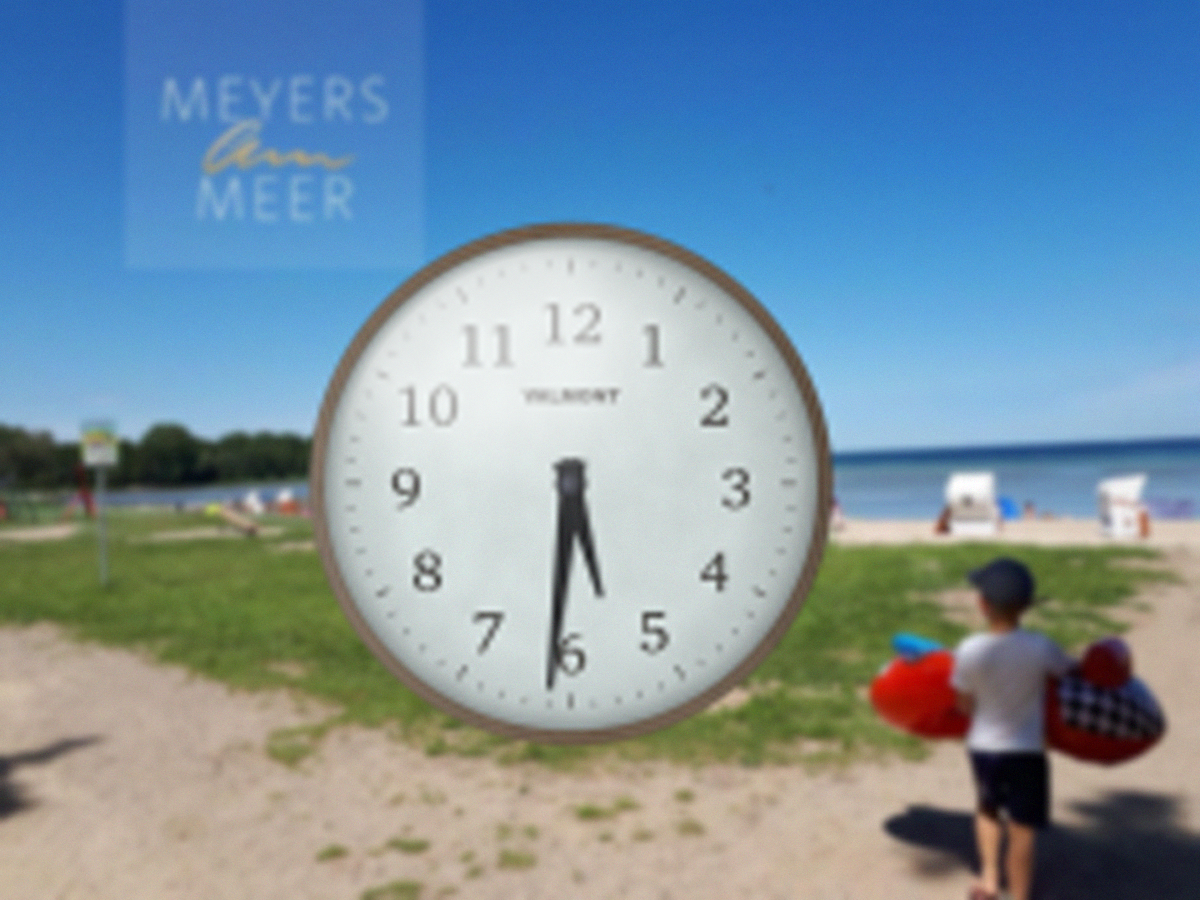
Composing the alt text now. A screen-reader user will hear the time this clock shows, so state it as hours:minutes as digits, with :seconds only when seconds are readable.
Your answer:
5:31
